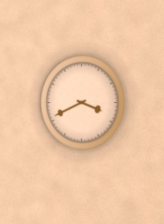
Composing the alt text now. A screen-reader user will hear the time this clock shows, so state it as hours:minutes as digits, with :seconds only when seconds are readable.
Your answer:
3:41
